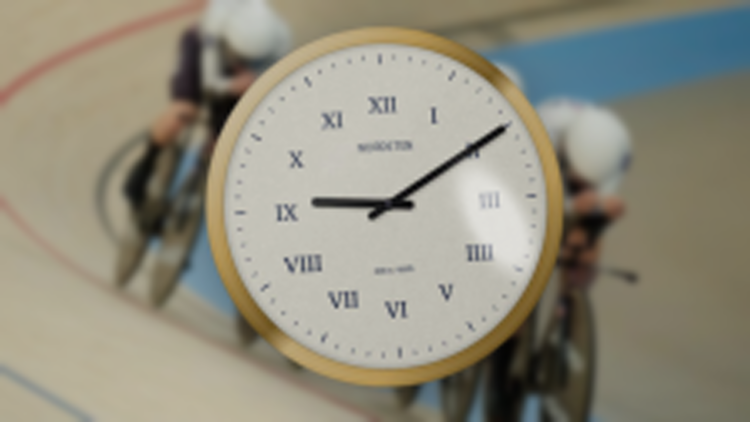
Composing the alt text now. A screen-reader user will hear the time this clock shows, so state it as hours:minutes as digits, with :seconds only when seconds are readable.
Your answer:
9:10
